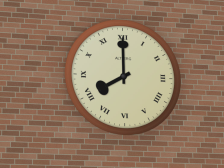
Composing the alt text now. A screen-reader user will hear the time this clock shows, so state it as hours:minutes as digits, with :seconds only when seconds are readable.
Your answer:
8:00
